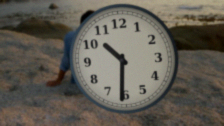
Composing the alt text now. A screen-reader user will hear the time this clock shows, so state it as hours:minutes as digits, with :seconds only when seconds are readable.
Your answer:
10:31
